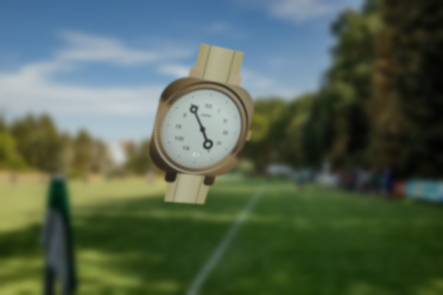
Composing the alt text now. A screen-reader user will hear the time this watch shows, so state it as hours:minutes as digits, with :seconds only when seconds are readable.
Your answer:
4:54
